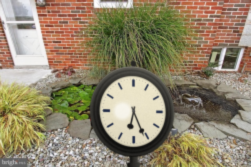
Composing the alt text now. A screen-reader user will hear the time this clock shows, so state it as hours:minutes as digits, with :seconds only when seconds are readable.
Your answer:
6:26
